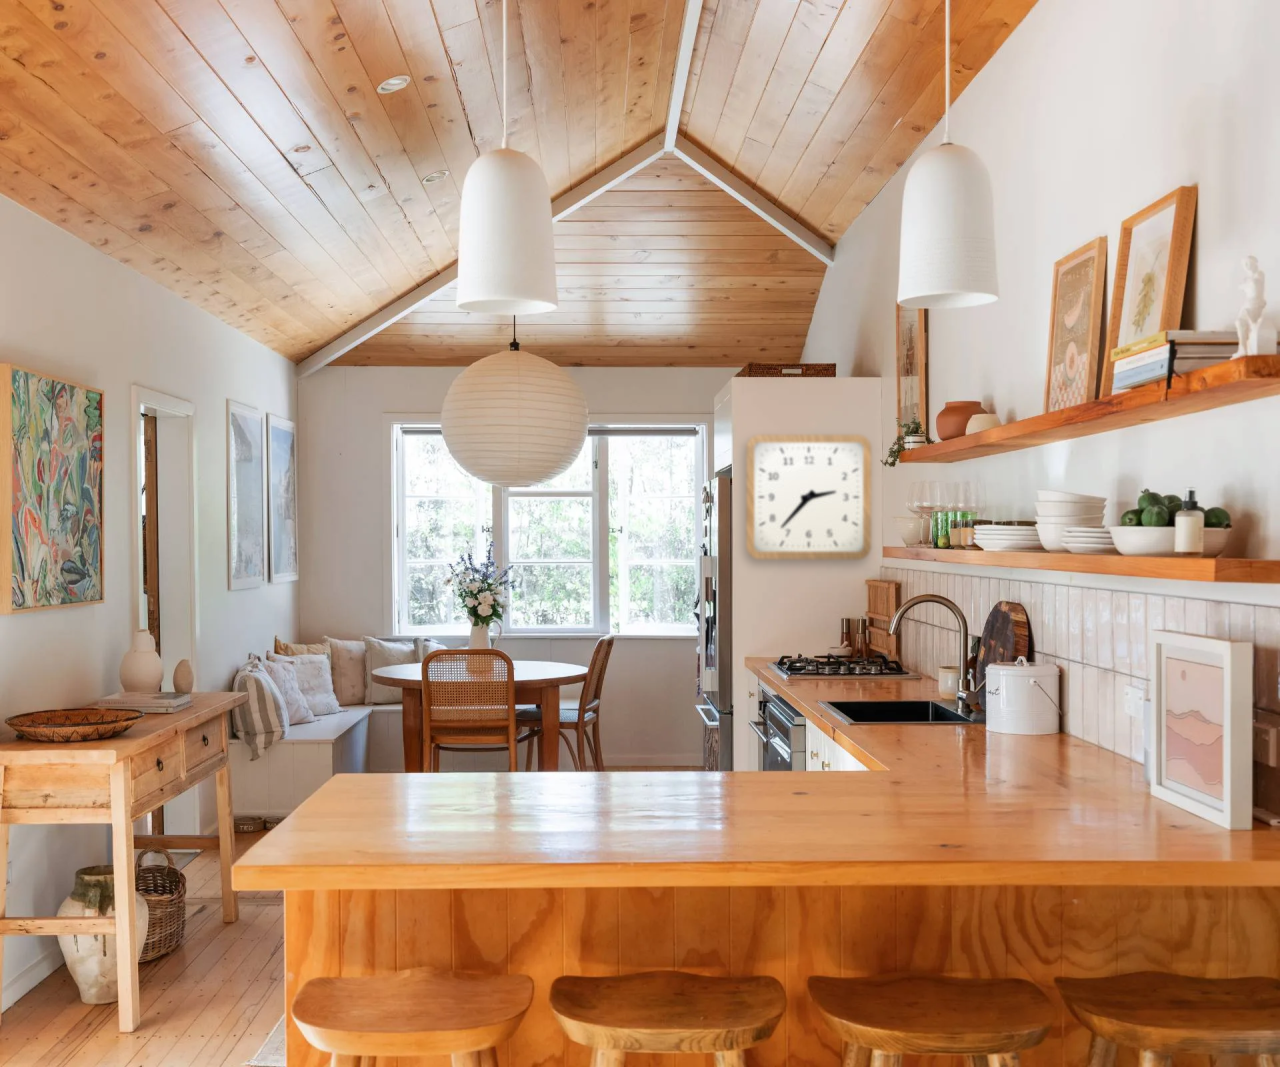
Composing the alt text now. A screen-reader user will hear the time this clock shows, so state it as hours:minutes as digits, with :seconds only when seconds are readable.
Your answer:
2:37
